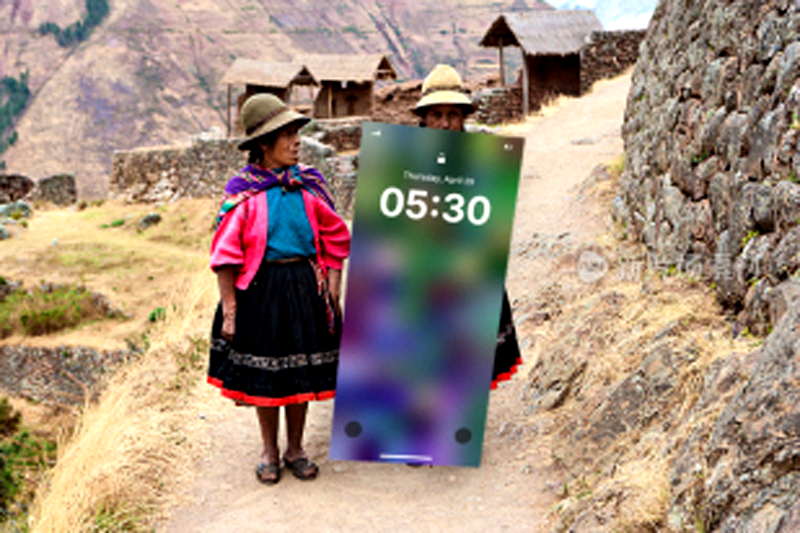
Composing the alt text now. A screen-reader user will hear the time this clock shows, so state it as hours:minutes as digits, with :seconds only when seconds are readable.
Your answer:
5:30
